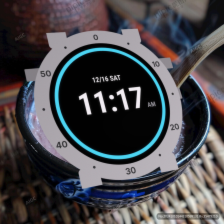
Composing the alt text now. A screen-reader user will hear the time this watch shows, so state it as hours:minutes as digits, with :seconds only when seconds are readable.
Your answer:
11:17
